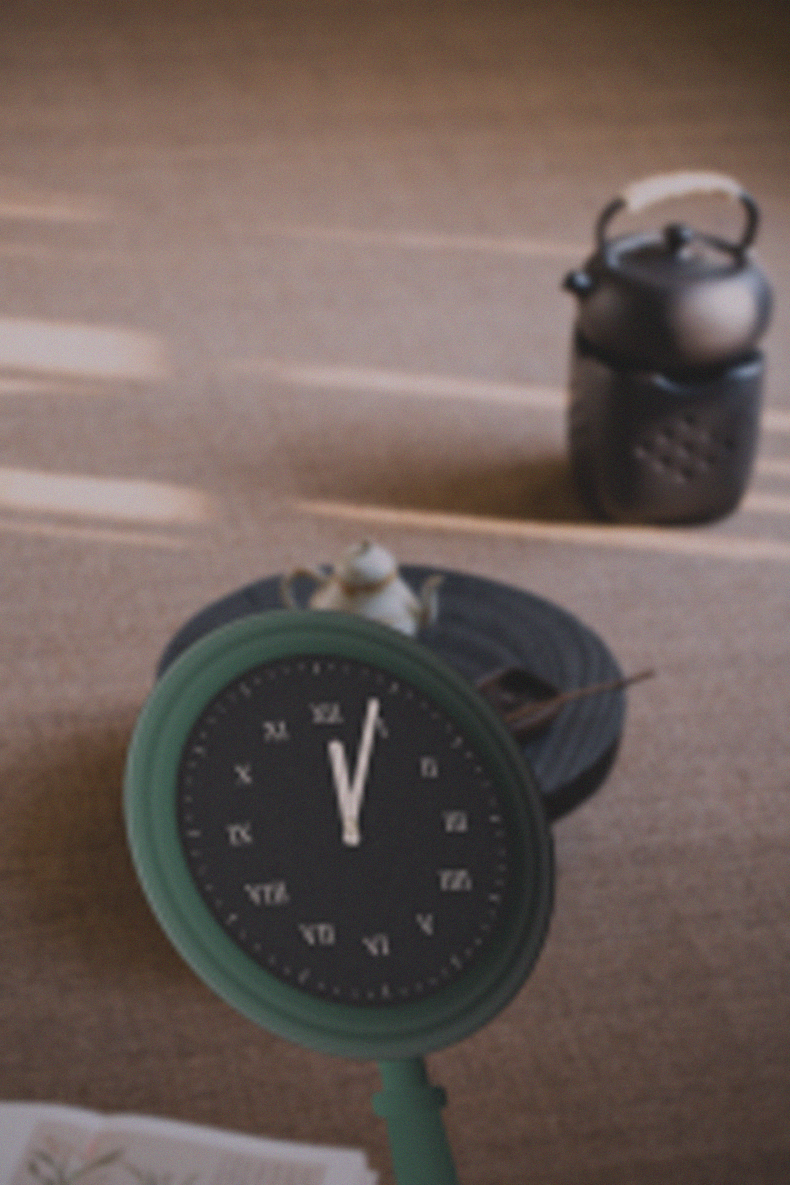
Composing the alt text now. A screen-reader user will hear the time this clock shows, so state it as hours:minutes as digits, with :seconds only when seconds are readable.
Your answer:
12:04
